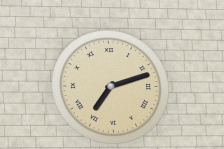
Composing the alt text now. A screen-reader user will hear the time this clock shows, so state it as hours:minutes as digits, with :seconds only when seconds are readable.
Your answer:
7:12
